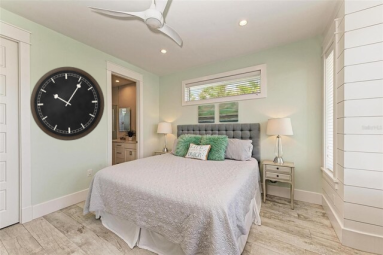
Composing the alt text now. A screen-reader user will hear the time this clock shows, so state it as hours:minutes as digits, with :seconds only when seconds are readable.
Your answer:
10:06
